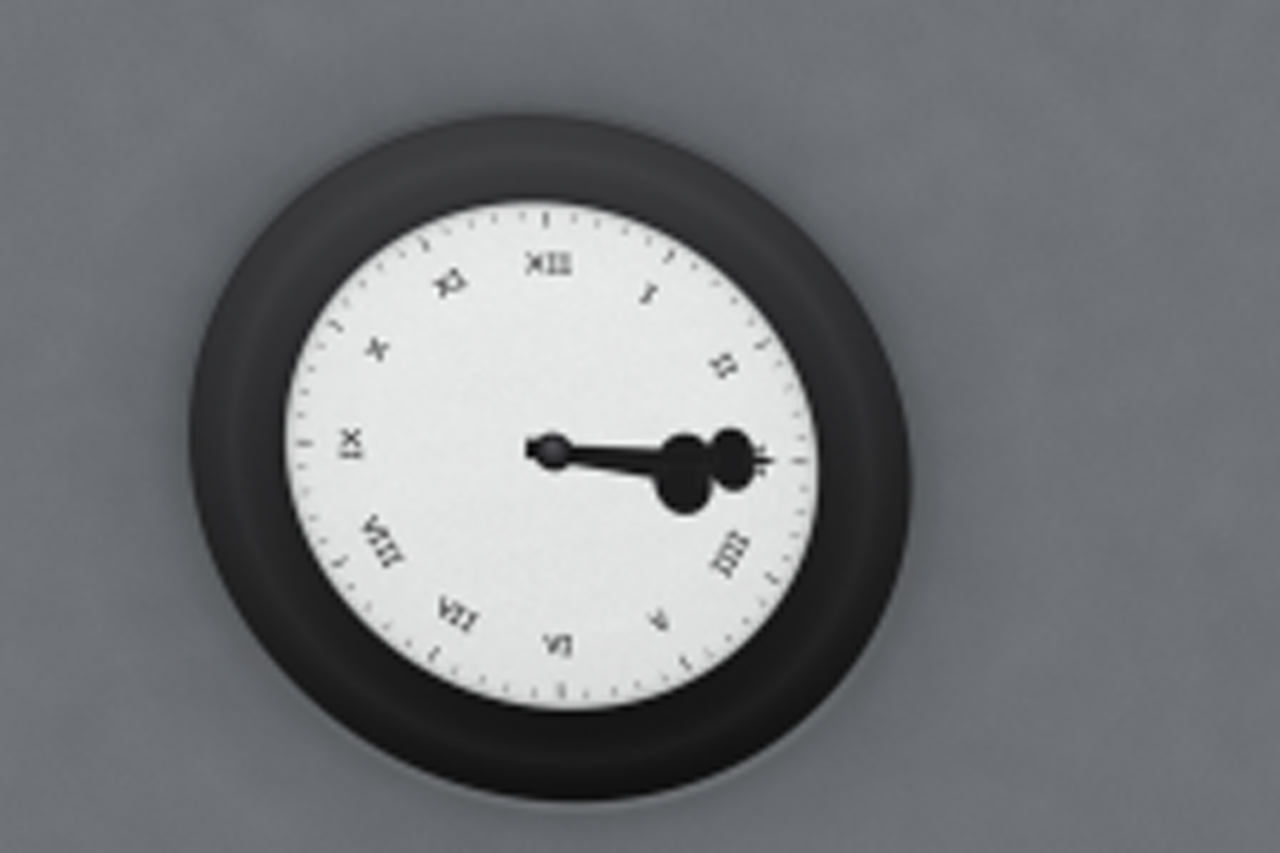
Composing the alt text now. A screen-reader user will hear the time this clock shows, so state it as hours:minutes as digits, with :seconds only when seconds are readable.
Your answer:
3:15
